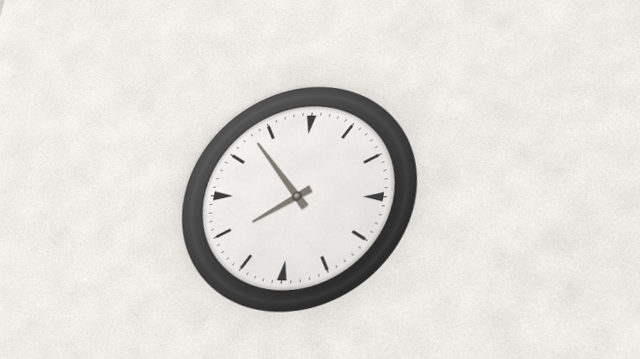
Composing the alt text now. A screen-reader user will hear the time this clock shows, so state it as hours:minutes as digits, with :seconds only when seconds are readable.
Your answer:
7:53
